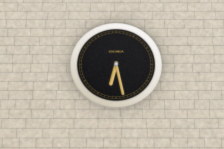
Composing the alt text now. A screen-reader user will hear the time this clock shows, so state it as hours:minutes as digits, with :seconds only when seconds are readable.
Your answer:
6:28
